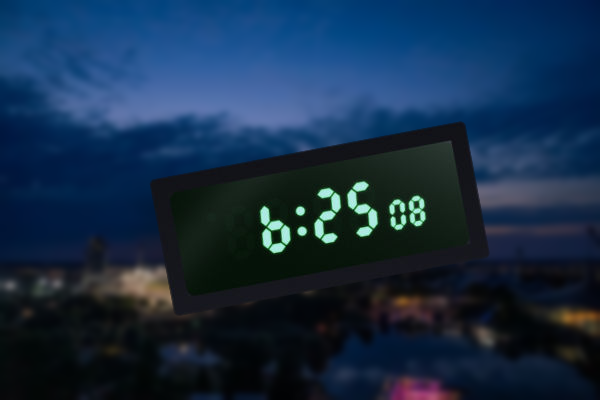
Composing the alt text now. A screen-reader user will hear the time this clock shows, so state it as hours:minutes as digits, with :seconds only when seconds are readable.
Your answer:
6:25:08
